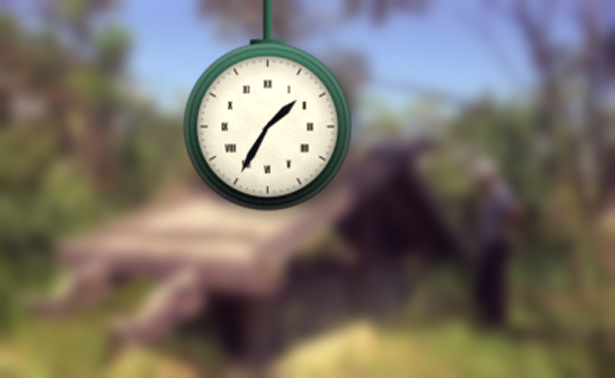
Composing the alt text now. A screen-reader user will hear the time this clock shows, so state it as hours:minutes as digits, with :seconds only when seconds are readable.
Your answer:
1:35
